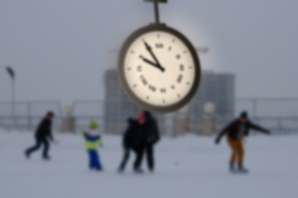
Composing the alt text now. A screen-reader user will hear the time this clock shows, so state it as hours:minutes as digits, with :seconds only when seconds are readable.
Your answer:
9:55
